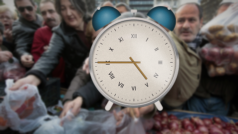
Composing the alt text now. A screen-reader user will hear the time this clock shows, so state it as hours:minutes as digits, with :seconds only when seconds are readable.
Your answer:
4:45
